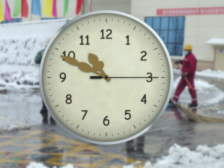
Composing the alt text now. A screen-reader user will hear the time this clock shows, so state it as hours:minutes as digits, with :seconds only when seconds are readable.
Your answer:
10:49:15
